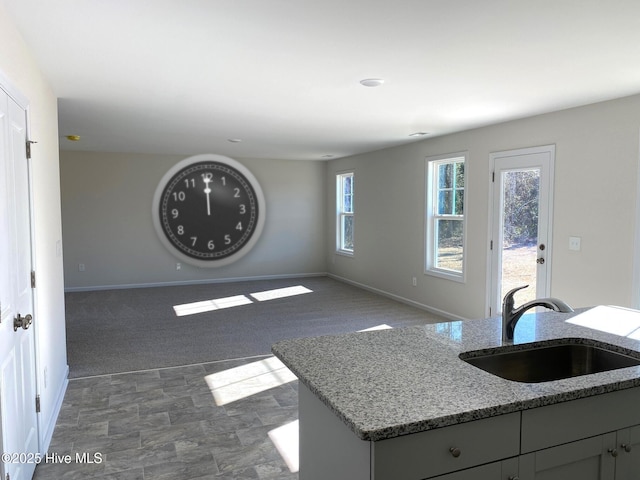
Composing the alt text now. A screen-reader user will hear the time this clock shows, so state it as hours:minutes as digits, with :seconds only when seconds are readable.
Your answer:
12:00
